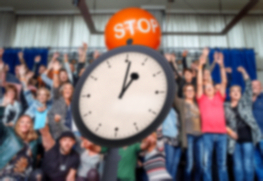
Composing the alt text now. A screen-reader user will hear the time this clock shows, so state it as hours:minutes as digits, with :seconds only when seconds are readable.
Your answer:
1:01
